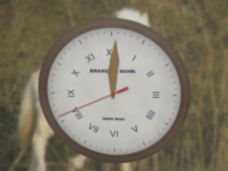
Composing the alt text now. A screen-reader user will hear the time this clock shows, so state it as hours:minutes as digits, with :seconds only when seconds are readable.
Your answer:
12:00:41
